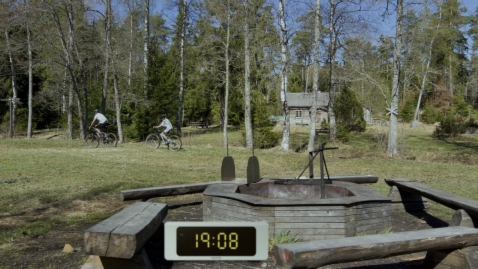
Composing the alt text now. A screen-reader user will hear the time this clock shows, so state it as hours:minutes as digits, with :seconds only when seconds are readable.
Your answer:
19:08
